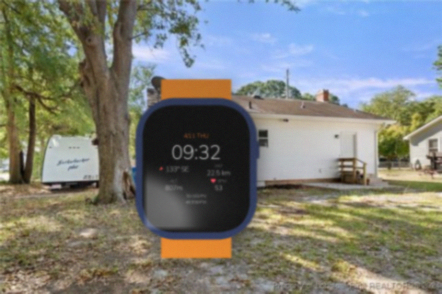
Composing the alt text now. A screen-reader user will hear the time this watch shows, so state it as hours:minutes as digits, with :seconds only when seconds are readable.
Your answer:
9:32
